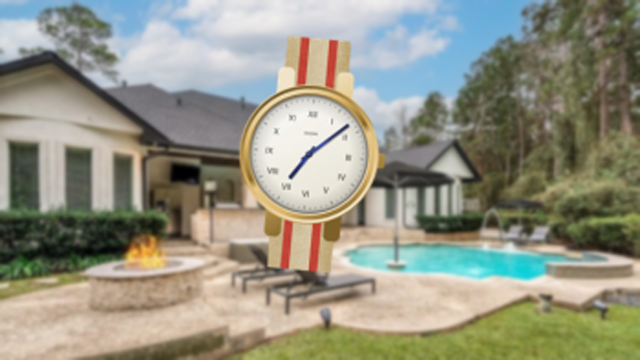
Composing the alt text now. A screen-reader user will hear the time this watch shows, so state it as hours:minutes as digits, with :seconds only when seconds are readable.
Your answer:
7:08
